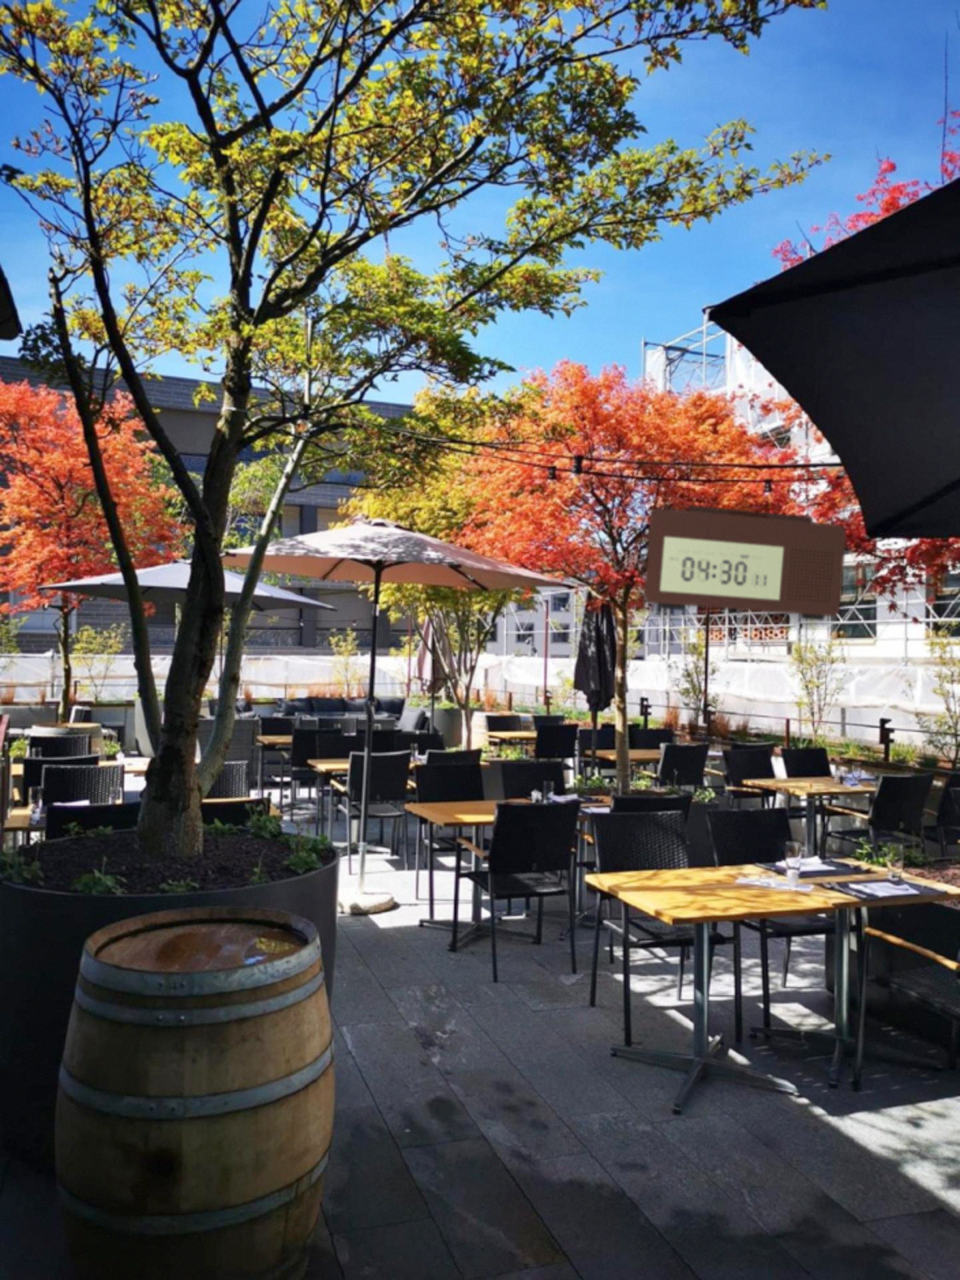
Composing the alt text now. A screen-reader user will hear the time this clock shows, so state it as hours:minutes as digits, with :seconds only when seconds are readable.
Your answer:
4:30:11
